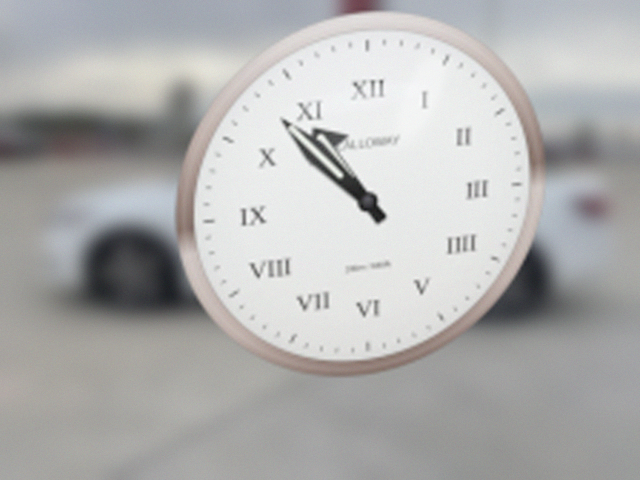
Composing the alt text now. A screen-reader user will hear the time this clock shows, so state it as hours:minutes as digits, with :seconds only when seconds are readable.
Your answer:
10:53
